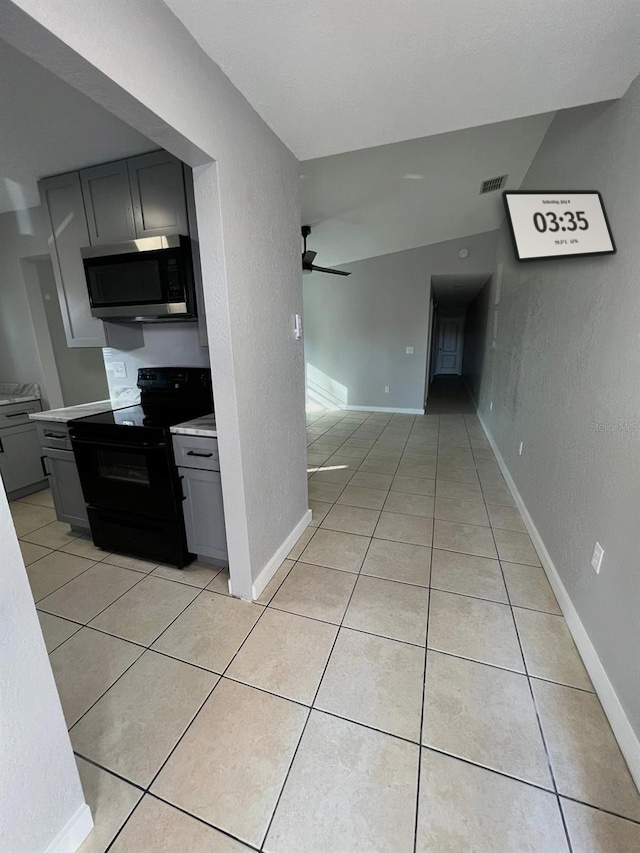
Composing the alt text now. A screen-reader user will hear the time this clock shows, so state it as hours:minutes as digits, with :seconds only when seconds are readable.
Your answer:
3:35
